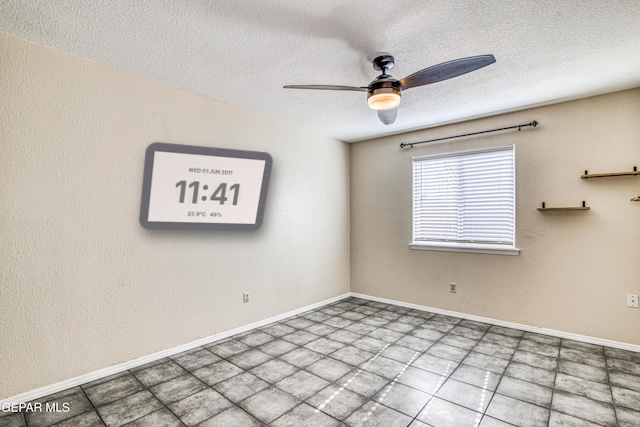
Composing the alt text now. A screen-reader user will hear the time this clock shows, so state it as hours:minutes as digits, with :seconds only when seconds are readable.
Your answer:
11:41
